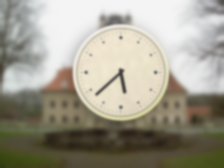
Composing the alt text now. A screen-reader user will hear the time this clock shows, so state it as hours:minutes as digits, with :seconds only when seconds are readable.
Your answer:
5:38
